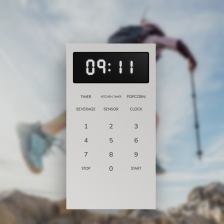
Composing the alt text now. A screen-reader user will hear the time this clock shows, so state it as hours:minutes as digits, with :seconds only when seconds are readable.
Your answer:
9:11
